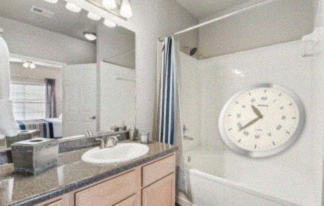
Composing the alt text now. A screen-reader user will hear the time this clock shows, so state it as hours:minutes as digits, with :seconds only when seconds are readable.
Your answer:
10:38
